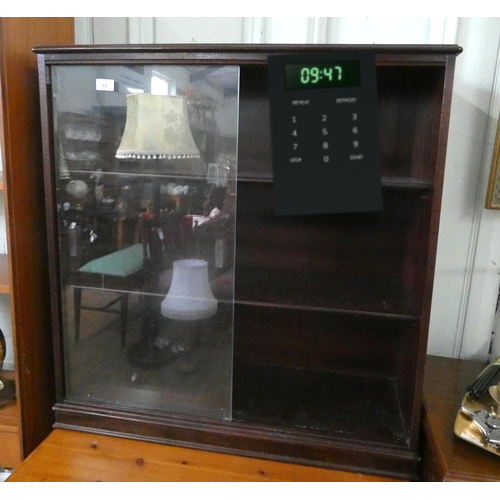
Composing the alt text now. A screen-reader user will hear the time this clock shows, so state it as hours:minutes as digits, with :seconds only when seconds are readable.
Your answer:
9:47
